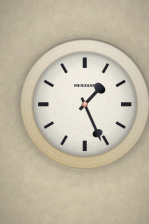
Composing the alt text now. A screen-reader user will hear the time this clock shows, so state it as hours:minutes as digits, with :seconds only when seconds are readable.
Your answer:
1:26
